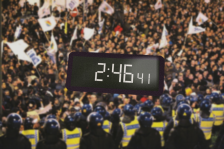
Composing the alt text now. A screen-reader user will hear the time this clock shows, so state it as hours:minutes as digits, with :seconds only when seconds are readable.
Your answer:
2:46:41
